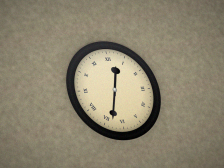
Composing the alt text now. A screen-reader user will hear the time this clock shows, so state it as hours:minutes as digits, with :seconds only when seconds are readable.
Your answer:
12:33
